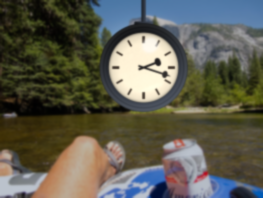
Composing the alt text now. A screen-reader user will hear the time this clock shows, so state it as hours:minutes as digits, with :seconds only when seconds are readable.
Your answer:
2:18
